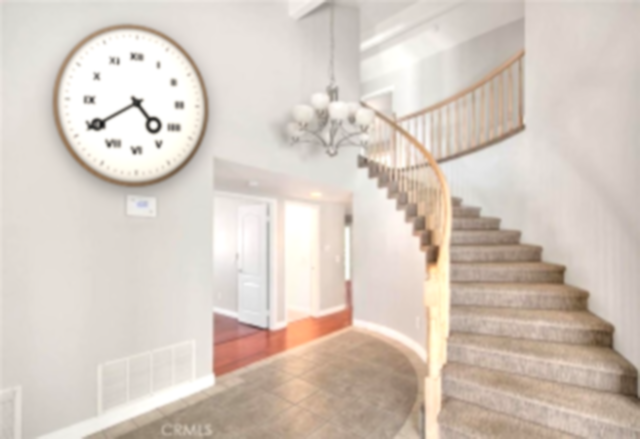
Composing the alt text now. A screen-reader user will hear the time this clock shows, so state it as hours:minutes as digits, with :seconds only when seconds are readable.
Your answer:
4:40
